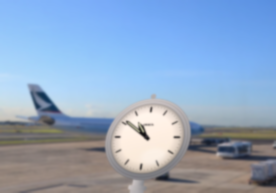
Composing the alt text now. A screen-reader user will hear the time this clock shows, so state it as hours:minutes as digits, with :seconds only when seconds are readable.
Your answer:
10:51
